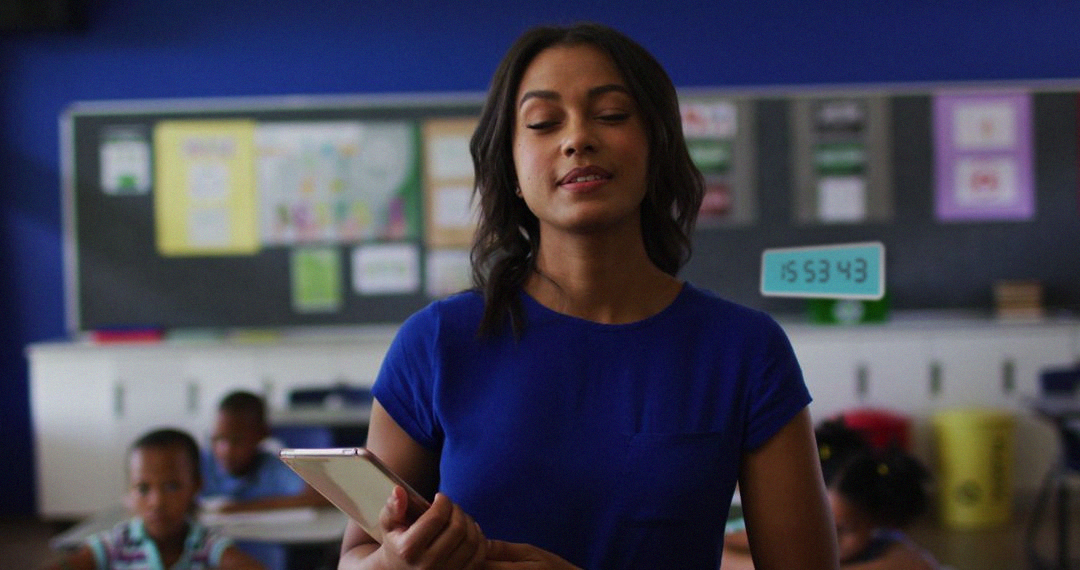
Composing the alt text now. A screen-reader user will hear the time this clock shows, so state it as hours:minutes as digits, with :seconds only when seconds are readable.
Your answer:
15:53:43
